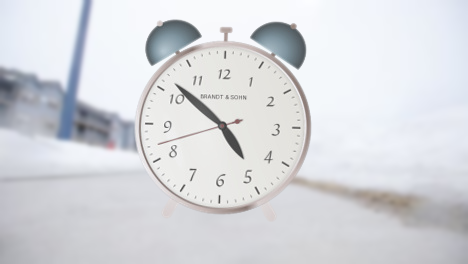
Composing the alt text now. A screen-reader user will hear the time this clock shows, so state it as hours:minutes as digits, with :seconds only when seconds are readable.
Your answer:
4:51:42
